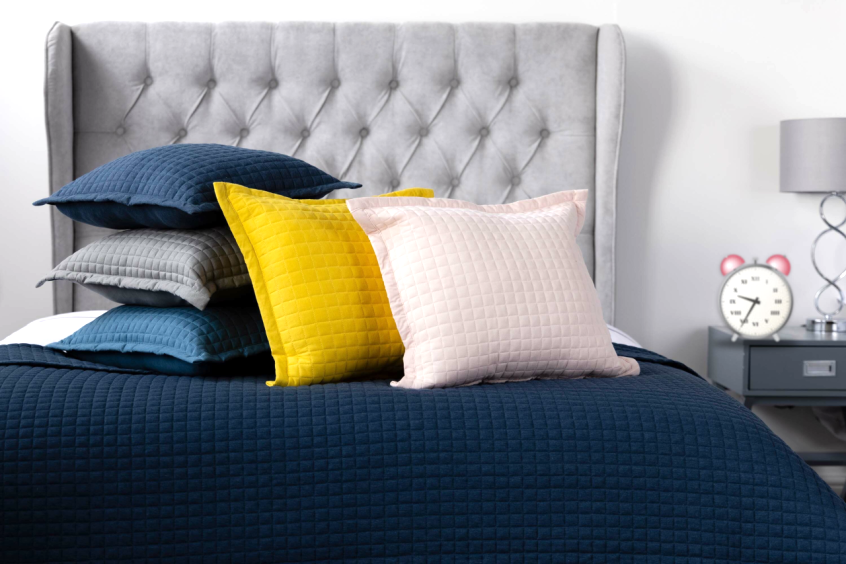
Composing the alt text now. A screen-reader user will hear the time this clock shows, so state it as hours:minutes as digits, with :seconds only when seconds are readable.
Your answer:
9:35
